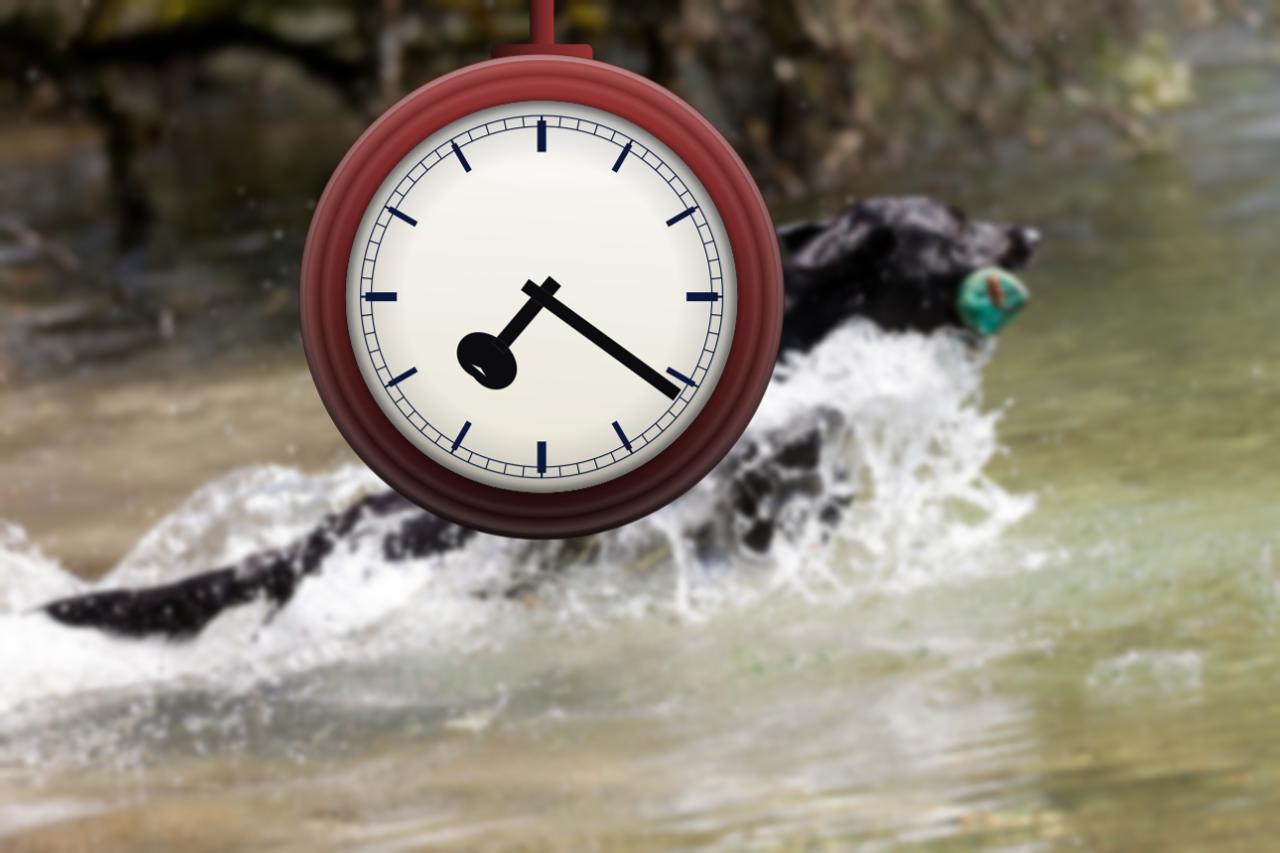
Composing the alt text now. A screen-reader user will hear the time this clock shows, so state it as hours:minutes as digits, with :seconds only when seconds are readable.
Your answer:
7:21
